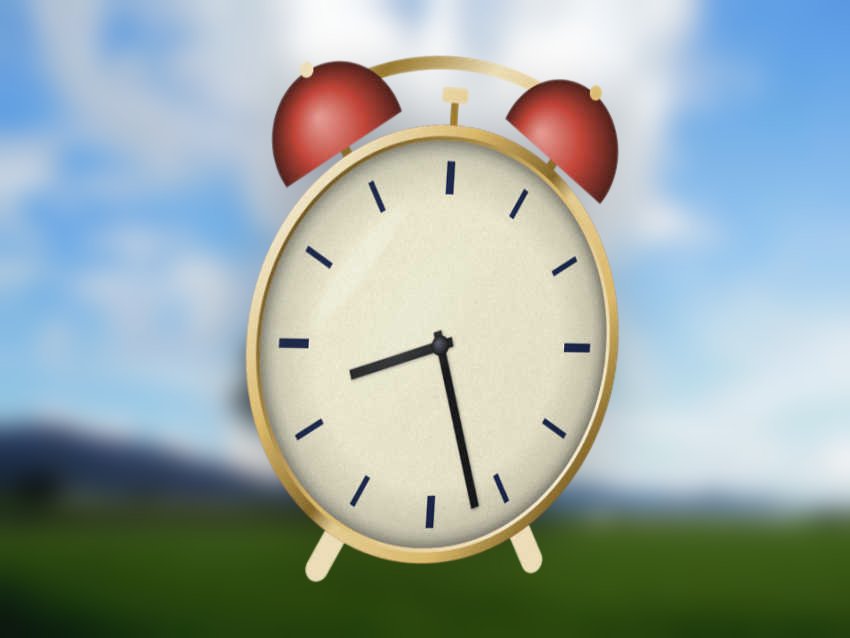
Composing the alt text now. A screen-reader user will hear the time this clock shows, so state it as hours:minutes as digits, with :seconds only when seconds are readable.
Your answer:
8:27
